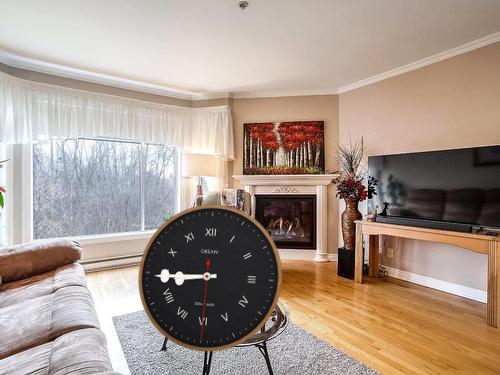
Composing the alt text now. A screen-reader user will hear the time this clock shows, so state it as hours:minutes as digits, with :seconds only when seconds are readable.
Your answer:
8:44:30
